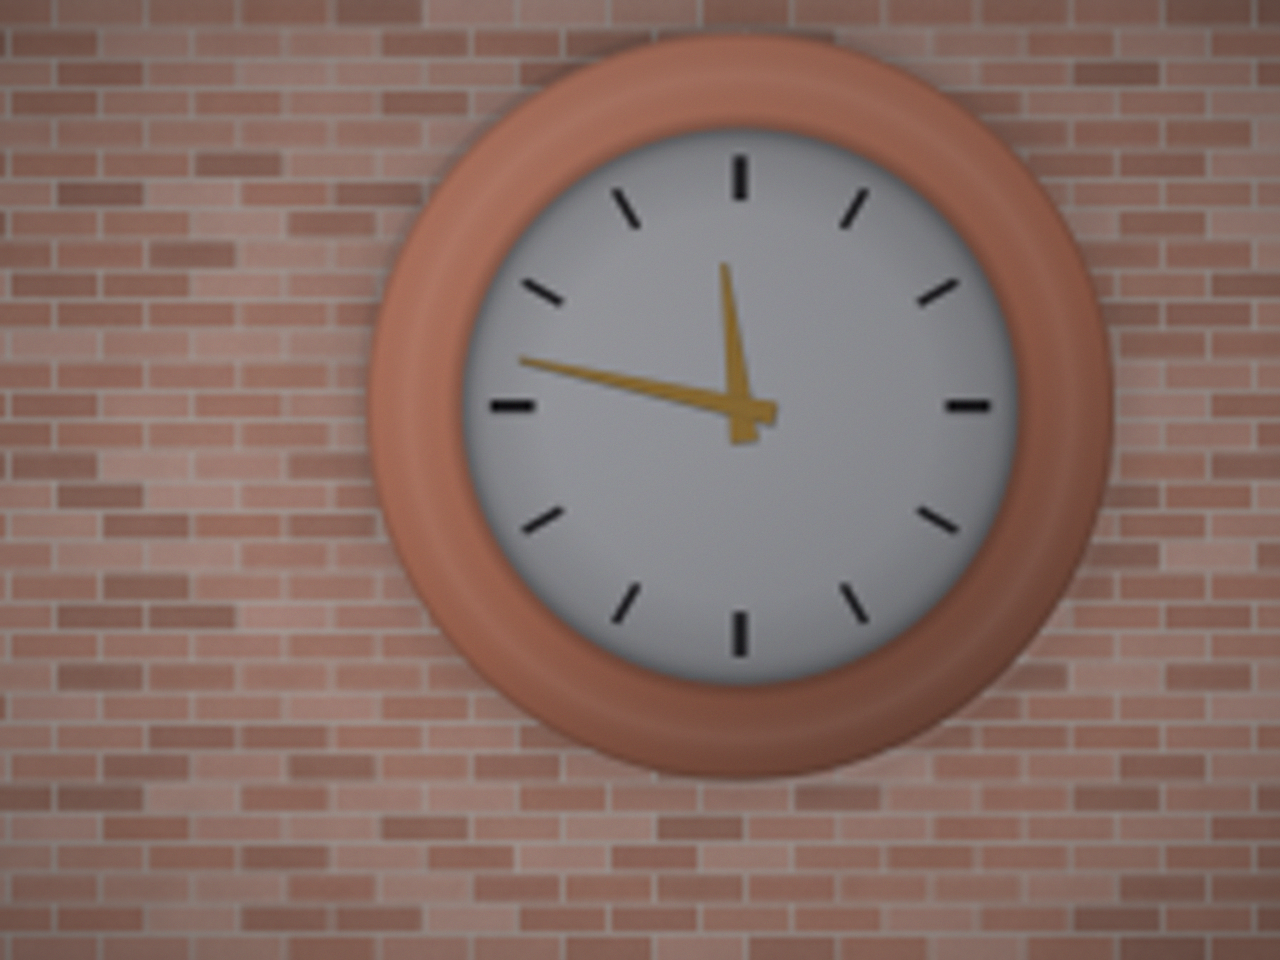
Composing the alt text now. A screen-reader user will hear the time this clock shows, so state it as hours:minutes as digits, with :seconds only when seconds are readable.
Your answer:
11:47
